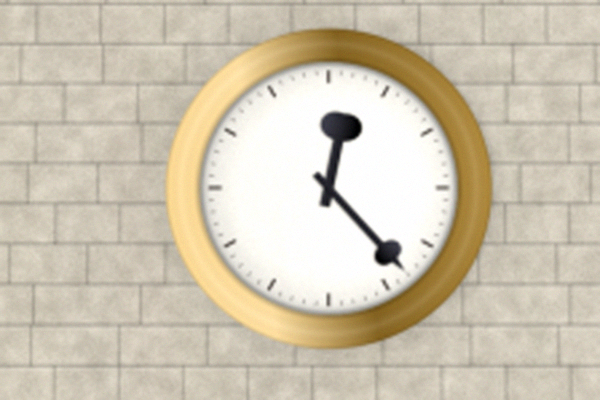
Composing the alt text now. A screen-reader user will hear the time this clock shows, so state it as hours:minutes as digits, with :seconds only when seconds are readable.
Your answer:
12:23
